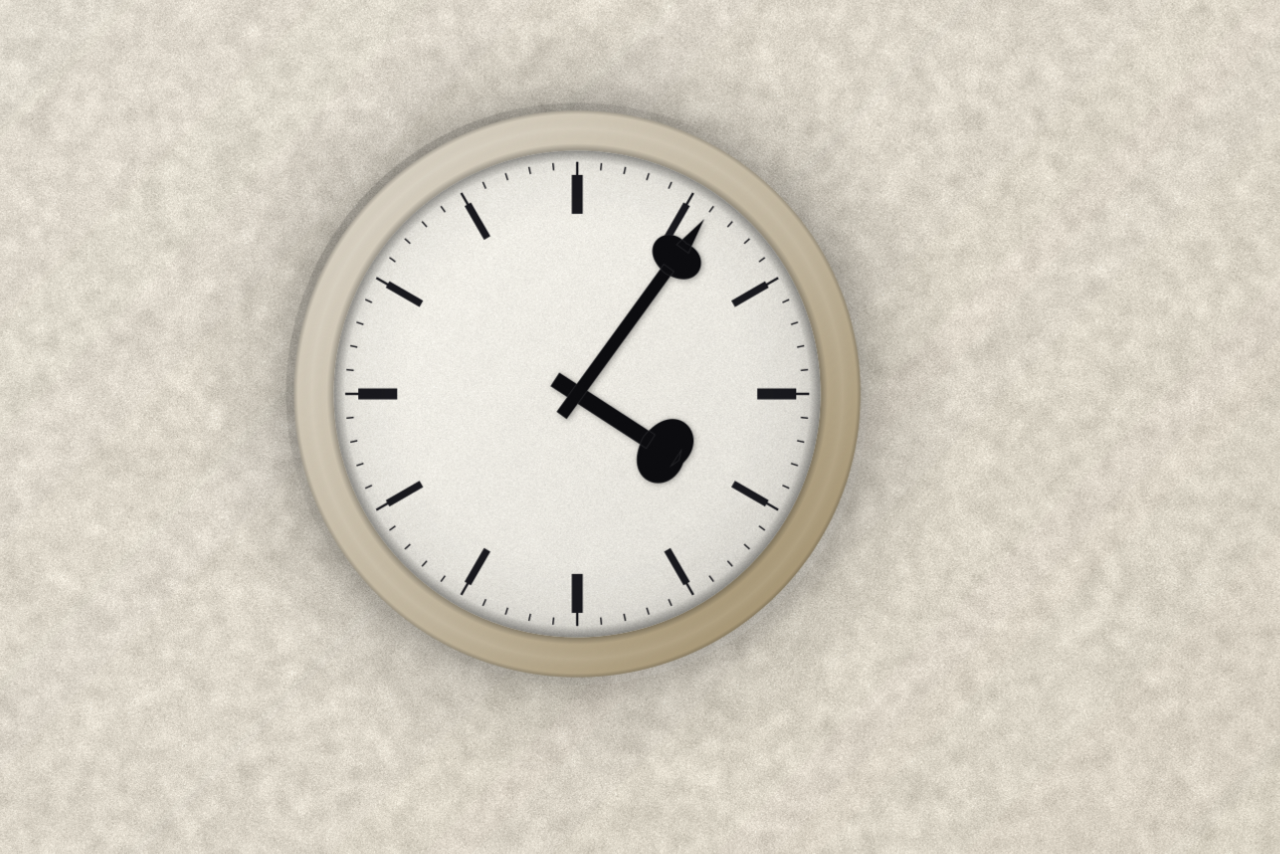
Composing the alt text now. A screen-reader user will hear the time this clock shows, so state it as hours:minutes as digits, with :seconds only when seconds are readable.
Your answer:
4:06
